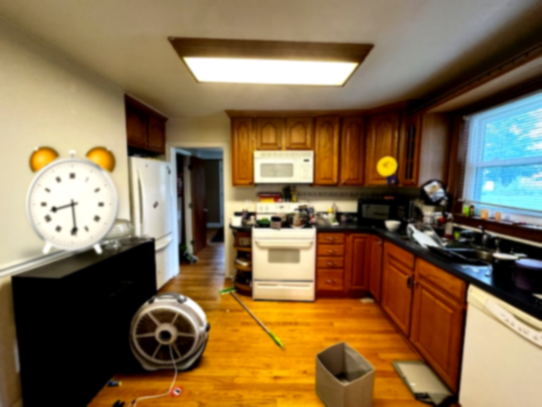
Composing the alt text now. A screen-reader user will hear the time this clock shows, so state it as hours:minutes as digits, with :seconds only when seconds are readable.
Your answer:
8:29
